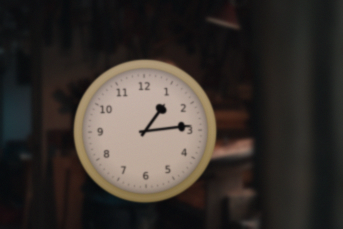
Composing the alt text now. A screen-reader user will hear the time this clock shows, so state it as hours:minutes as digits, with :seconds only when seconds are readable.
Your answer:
1:14
